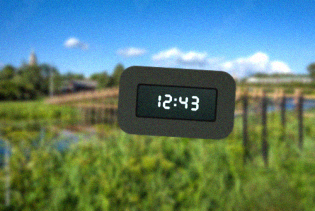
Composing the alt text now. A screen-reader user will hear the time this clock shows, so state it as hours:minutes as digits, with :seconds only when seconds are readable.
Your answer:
12:43
